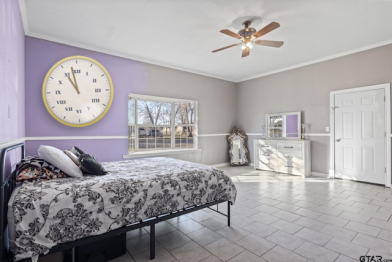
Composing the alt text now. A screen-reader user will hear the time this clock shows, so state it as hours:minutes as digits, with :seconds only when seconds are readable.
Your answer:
10:58
